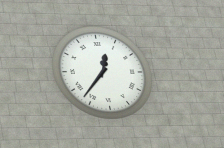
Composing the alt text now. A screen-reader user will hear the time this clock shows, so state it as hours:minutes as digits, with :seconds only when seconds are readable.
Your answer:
12:37
